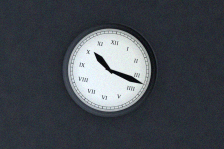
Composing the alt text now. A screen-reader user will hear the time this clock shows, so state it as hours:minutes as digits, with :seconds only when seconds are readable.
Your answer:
10:17
